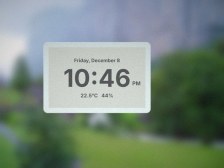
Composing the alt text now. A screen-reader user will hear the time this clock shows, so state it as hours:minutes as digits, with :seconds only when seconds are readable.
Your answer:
10:46
